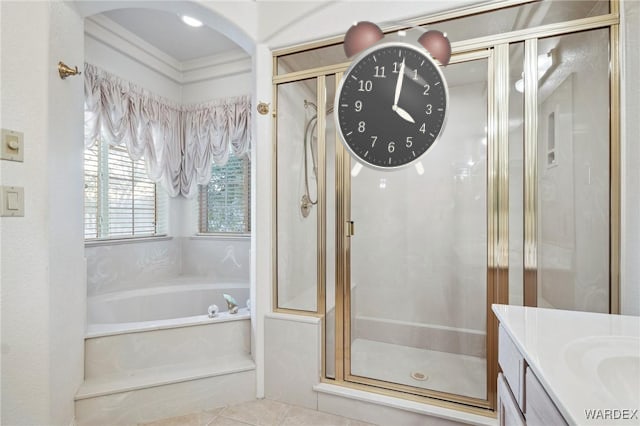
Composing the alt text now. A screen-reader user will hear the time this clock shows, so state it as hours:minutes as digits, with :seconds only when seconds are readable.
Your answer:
4:01
